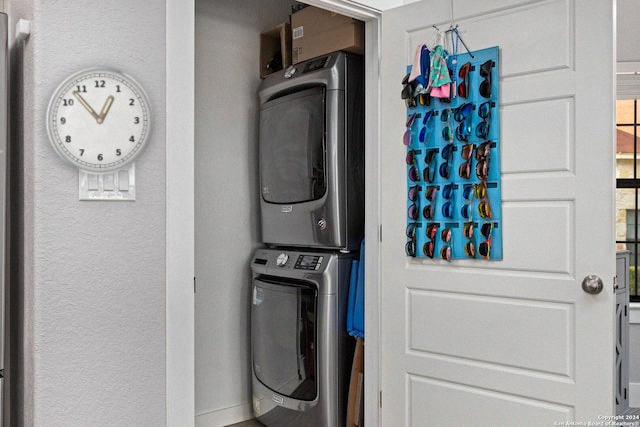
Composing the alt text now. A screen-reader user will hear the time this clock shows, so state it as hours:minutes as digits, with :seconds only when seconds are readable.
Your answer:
12:53
